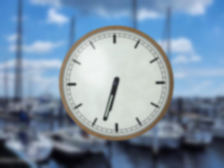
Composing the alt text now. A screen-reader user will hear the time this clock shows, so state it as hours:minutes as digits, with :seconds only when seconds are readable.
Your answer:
6:33
